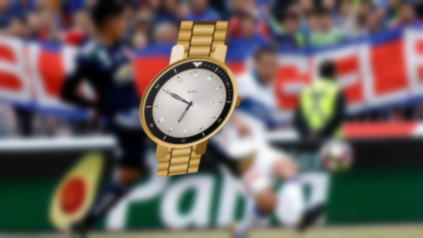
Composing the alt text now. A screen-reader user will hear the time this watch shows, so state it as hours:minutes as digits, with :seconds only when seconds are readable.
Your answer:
6:50
